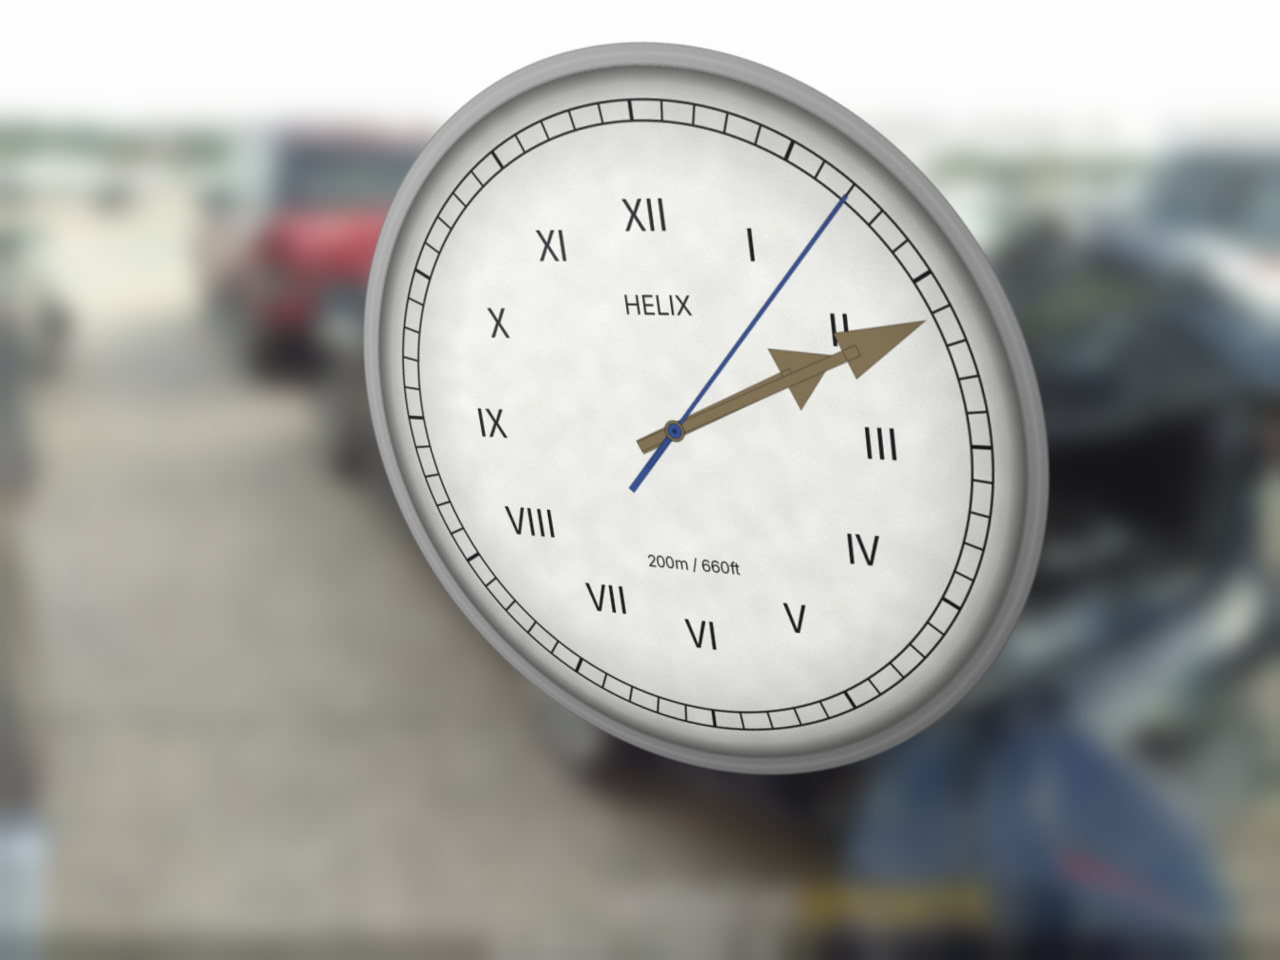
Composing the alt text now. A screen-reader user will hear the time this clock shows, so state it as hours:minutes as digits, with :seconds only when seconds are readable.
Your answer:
2:11:07
